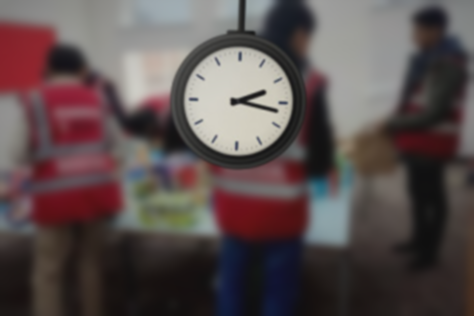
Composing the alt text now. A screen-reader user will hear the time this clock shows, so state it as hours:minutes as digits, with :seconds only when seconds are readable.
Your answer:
2:17
